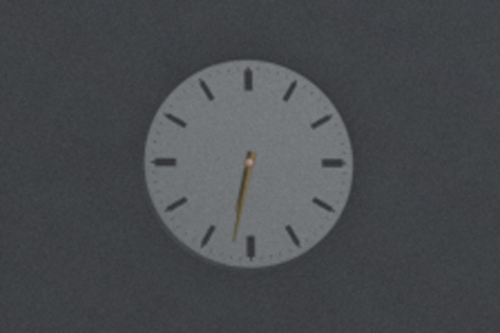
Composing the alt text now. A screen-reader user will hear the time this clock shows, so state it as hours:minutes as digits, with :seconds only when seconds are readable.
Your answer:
6:32
